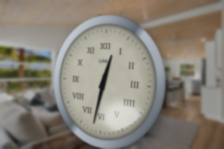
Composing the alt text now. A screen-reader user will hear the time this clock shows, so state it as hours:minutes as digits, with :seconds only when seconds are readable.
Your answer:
12:32
